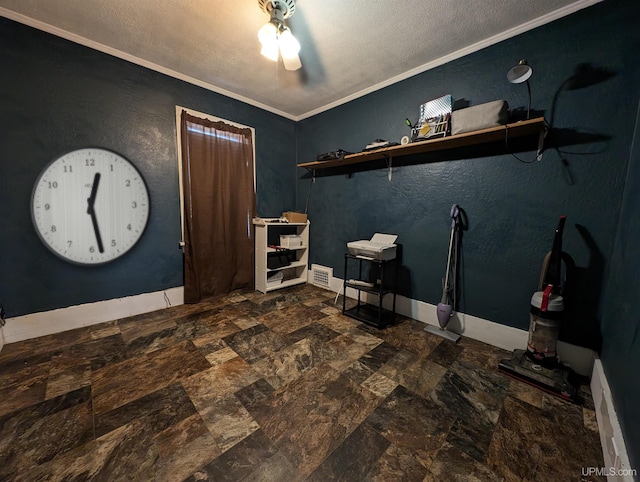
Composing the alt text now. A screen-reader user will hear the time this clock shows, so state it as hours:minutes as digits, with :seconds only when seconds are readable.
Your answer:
12:28
